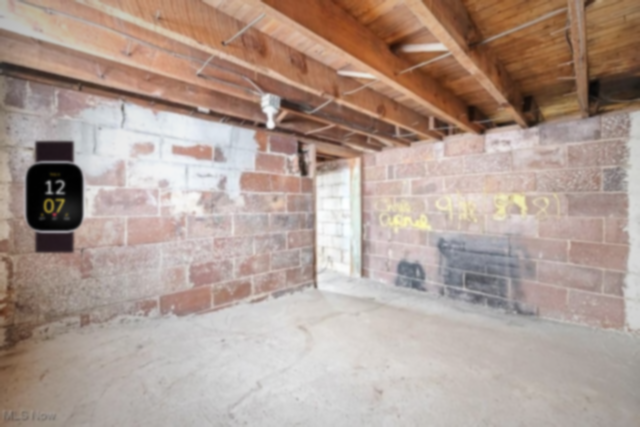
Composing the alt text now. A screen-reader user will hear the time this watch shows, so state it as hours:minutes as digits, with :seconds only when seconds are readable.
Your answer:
12:07
